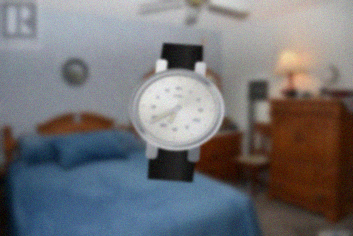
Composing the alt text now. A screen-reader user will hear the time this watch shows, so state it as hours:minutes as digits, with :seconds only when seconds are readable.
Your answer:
6:39
